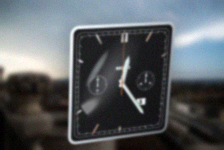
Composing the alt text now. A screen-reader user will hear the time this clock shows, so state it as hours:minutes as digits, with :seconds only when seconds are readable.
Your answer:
12:24
